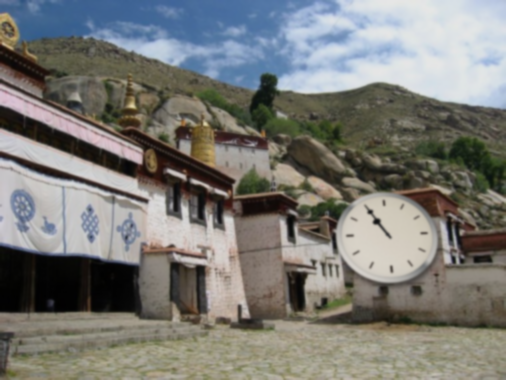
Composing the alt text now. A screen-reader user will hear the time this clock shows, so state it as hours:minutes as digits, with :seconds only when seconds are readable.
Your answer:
10:55
